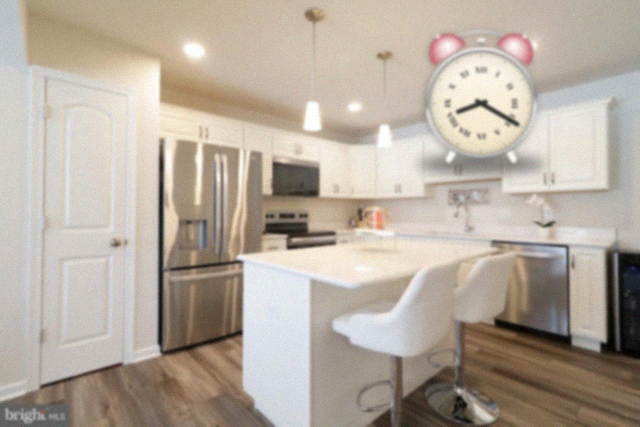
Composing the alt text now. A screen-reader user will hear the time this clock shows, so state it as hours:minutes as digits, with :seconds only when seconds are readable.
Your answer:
8:20
